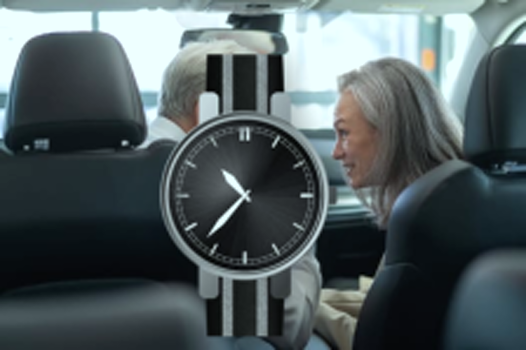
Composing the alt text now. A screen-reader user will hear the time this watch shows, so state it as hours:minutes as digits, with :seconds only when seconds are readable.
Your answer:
10:37
